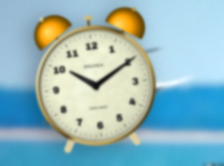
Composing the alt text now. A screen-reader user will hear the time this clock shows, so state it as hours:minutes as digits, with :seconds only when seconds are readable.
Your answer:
10:10
